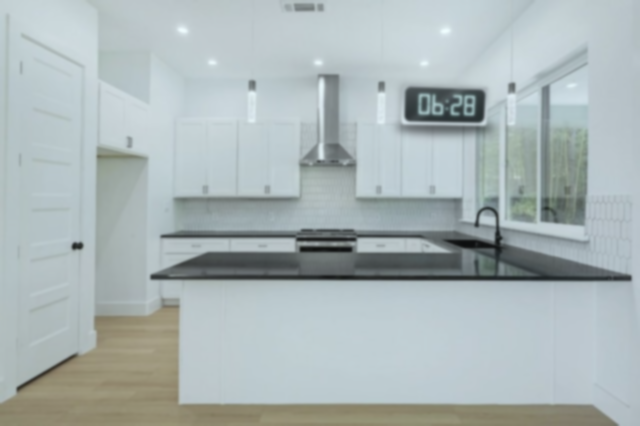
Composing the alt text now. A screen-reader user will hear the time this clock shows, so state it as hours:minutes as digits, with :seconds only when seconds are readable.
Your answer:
6:28
